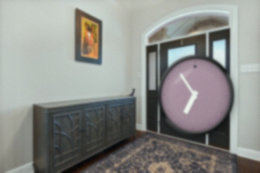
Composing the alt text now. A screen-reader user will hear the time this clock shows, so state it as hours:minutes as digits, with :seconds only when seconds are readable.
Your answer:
6:54
